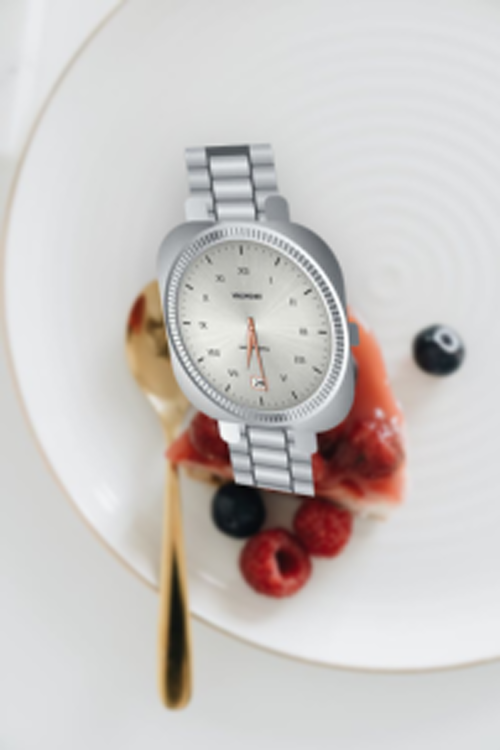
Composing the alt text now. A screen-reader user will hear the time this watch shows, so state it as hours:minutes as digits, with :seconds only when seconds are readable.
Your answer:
6:29
